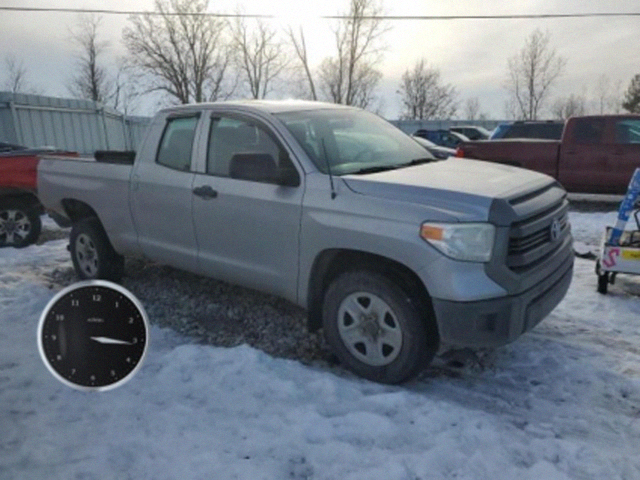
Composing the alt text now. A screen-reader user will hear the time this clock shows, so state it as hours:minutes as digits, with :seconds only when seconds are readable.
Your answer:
3:16
